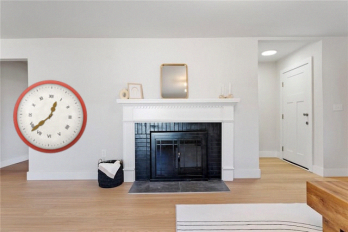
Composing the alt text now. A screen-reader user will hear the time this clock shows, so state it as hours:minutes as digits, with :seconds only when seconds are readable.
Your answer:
12:38
